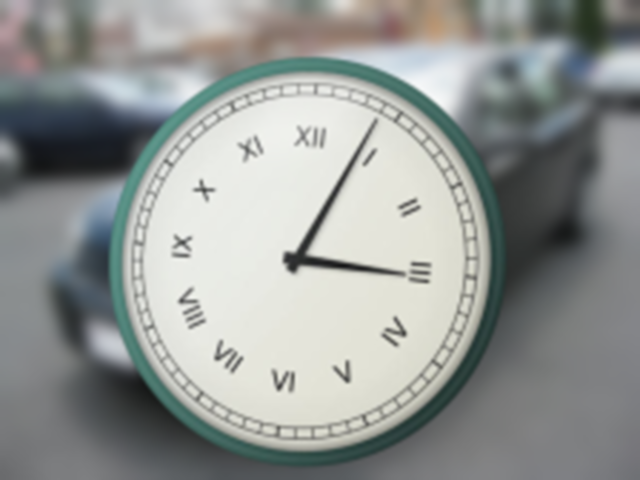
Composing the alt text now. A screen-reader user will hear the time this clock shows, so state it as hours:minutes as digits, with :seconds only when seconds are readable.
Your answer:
3:04
